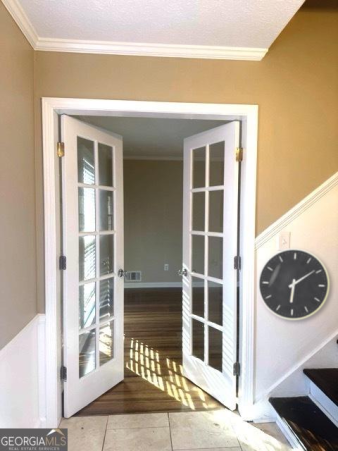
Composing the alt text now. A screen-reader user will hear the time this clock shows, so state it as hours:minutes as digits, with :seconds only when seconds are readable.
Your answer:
6:09
